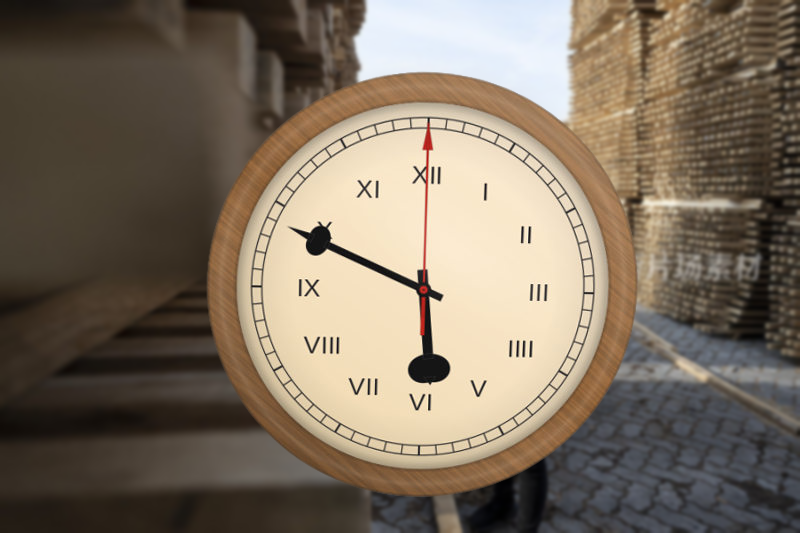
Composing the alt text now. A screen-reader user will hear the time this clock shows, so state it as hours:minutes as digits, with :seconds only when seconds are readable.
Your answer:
5:49:00
